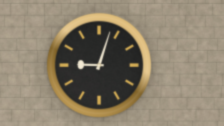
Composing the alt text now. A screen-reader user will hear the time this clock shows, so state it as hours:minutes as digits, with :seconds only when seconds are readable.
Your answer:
9:03
